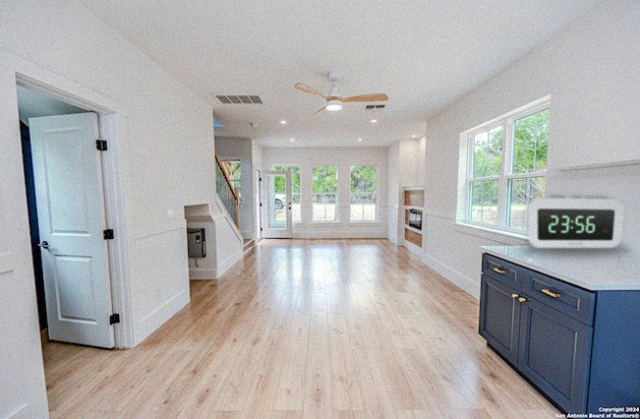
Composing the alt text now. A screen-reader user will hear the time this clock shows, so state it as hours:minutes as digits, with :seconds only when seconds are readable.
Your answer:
23:56
